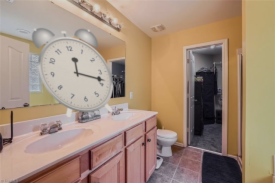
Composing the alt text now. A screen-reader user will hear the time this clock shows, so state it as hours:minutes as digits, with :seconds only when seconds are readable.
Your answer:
12:18
